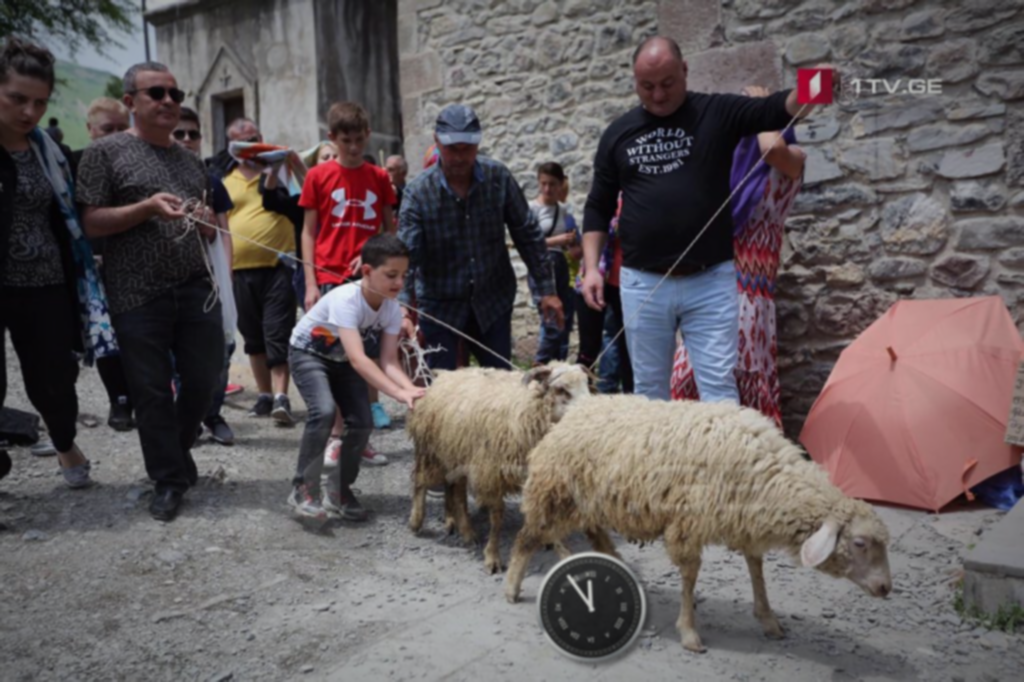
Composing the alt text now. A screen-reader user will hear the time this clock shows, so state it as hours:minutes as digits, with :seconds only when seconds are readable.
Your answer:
11:54
